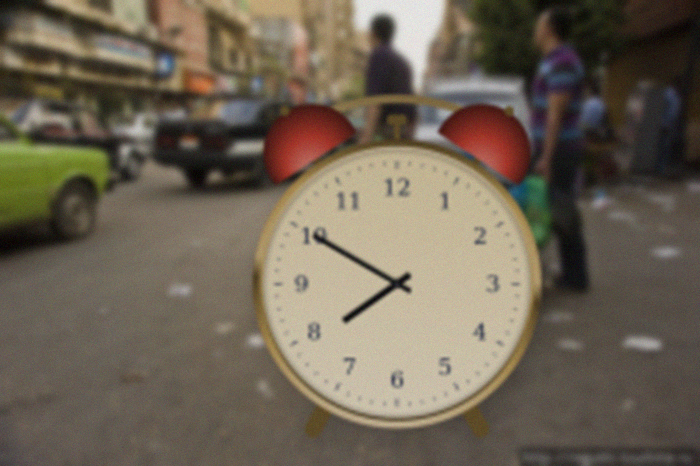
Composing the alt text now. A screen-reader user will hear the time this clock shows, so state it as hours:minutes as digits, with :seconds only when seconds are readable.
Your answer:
7:50
